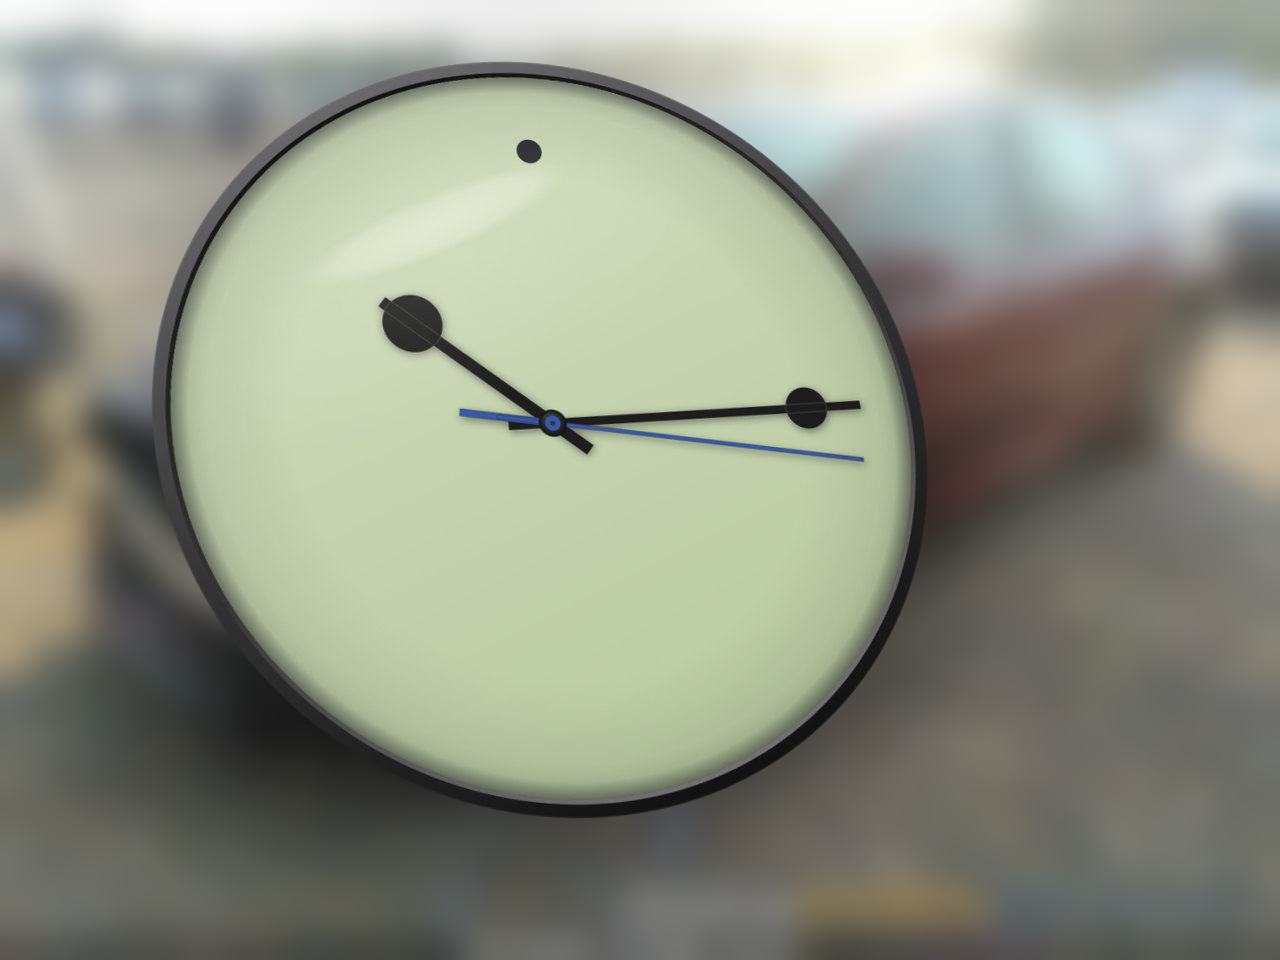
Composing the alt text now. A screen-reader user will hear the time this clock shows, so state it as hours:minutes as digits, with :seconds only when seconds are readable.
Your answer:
10:14:16
